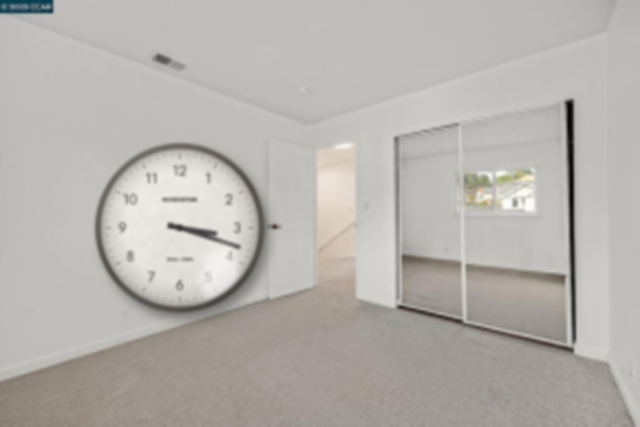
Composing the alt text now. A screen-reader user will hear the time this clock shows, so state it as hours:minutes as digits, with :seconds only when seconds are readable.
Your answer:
3:18
